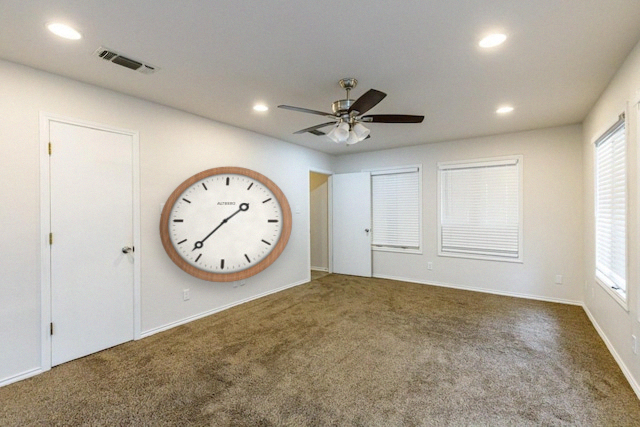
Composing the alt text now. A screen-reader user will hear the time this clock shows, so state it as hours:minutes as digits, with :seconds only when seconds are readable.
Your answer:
1:37
